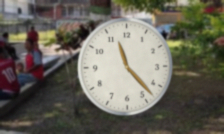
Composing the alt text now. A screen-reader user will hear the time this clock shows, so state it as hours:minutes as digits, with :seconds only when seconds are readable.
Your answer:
11:23
